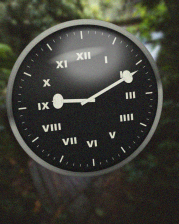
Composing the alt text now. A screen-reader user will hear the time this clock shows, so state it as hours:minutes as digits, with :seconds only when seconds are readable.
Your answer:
9:11
